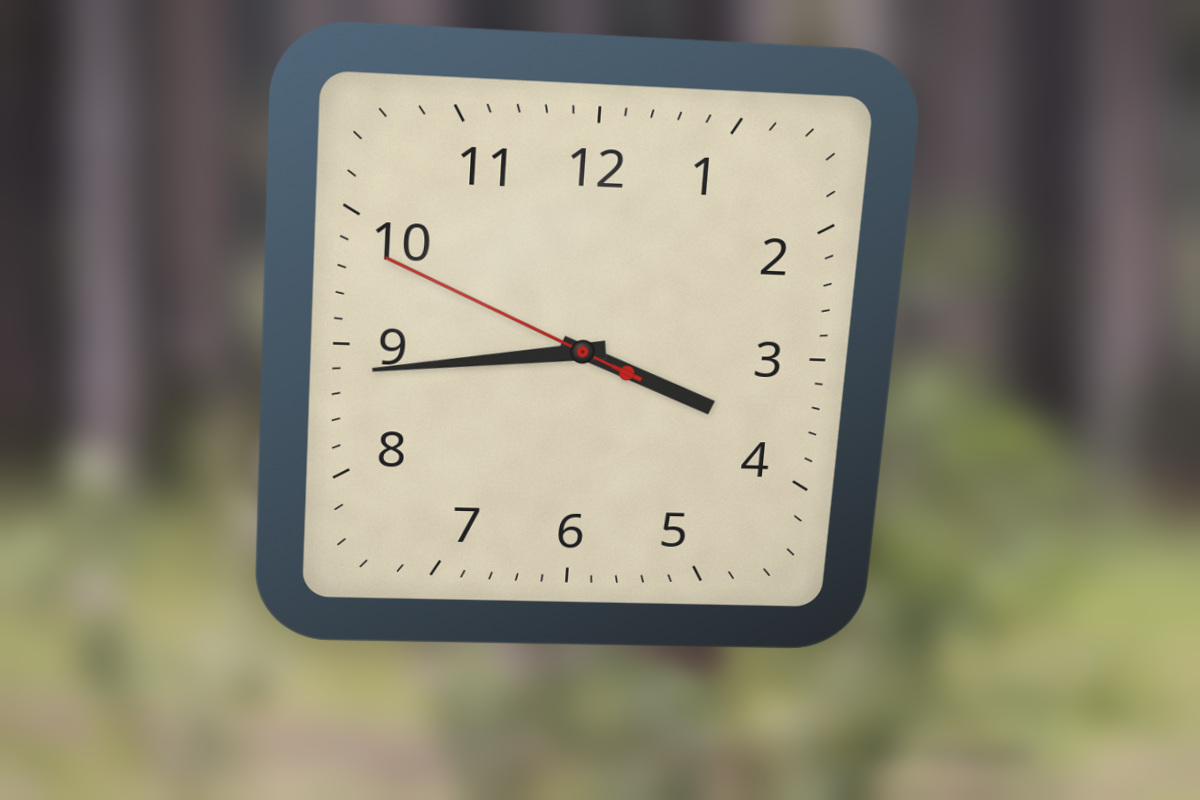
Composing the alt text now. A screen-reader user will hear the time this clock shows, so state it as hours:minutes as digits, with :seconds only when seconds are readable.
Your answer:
3:43:49
